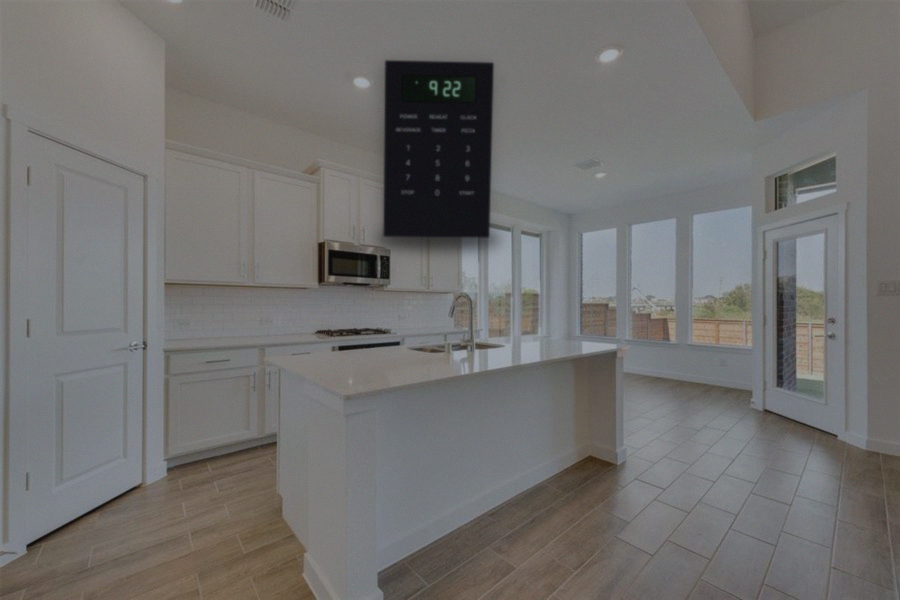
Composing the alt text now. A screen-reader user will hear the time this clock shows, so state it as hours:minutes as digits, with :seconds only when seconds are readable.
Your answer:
9:22
